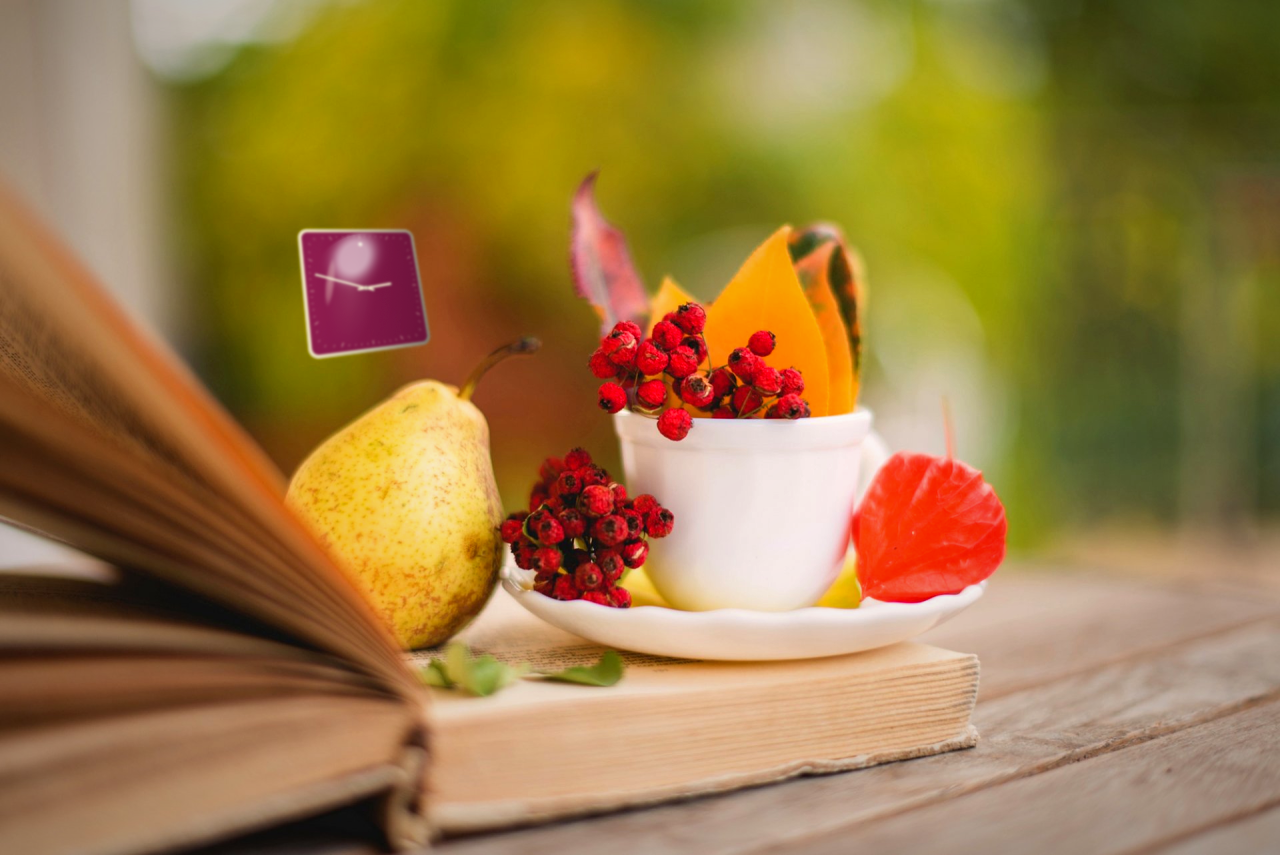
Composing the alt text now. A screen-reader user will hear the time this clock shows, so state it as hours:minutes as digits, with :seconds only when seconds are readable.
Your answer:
2:48
